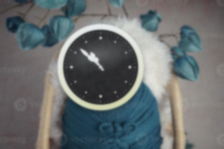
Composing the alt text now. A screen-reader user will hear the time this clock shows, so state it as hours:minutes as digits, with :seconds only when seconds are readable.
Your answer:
10:52
